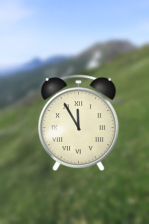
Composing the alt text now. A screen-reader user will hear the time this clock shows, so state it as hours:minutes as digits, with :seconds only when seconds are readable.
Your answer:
11:55
